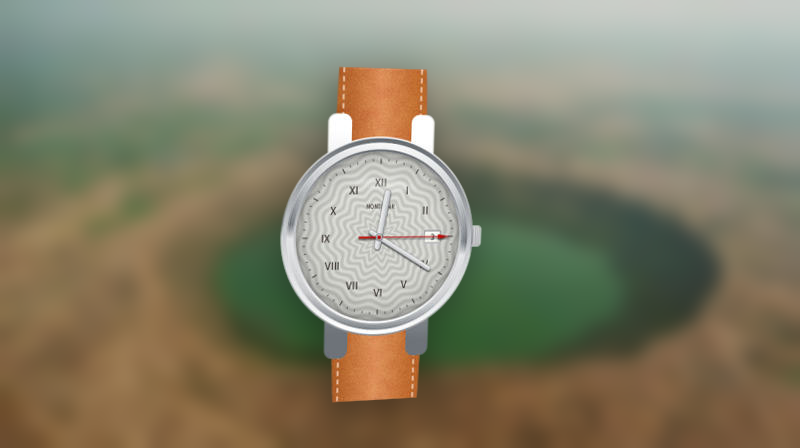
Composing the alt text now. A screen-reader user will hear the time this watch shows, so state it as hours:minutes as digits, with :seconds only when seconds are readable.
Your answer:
12:20:15
